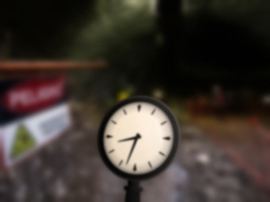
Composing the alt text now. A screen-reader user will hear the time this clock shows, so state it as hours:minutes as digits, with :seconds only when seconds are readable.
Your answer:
8:33
